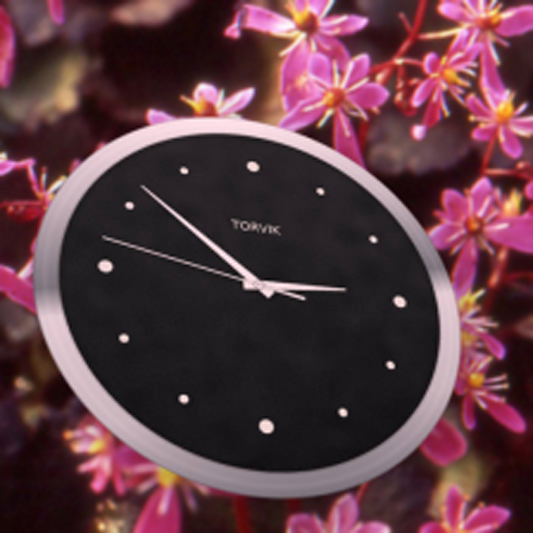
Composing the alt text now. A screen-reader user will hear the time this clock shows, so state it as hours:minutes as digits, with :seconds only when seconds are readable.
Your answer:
2:51:47
